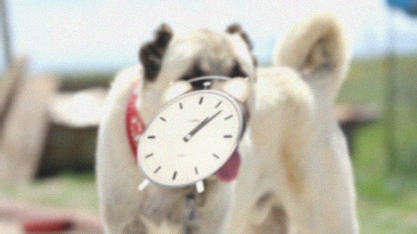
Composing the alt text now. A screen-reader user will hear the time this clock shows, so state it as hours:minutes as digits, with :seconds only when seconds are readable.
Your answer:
1:07
